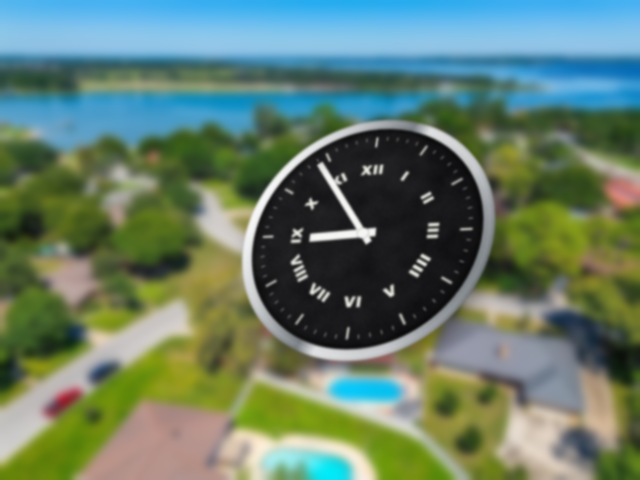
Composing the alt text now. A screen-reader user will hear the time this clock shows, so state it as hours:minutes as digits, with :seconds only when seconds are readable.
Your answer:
8:54
